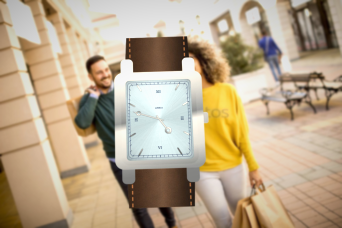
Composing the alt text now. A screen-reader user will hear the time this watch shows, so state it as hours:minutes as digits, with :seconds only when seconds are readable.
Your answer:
4:48
